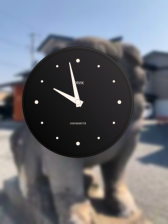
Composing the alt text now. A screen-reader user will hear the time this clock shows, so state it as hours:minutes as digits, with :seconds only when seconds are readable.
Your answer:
9:58
